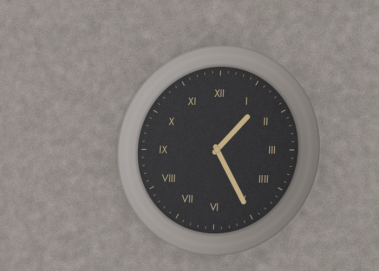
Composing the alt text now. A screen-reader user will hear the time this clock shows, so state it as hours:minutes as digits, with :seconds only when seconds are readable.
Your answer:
1:25
